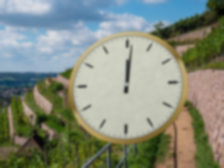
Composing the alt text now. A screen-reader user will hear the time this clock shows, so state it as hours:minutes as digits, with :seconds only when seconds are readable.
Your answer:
12:01
